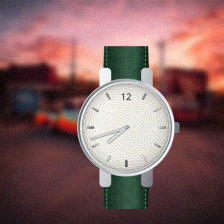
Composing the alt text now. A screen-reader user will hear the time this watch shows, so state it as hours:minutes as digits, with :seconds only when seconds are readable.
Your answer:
7:42
